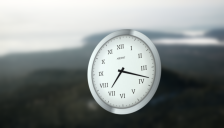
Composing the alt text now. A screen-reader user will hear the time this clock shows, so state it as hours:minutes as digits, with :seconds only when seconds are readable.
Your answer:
7:18
